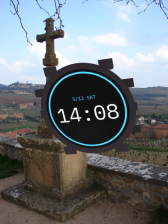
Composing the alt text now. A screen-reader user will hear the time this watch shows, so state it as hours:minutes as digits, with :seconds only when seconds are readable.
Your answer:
14:08
